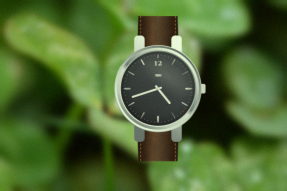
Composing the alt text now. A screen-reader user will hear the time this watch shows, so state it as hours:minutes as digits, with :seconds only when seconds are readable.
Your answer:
4:42
